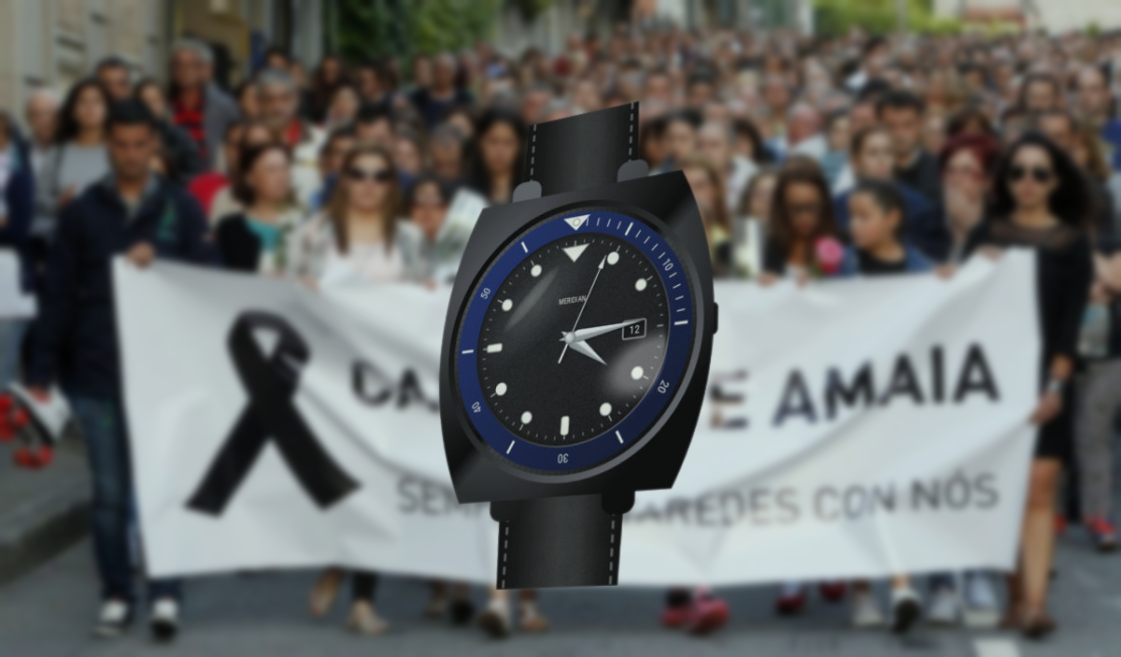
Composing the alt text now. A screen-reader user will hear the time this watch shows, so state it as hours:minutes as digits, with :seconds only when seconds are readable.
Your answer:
4:14:04
